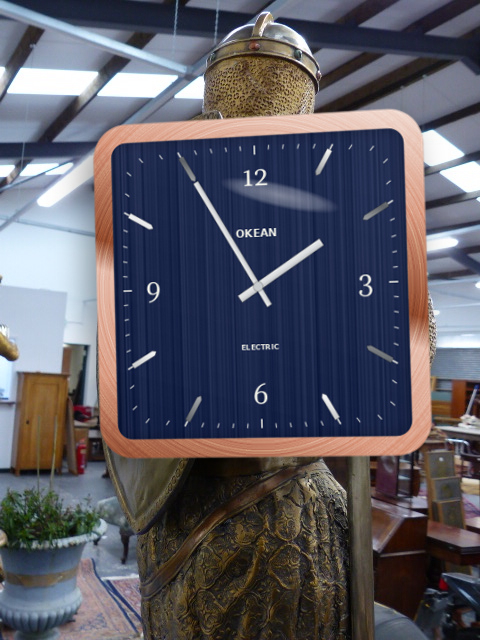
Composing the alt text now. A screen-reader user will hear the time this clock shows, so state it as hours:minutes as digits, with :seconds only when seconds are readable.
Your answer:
1:55
